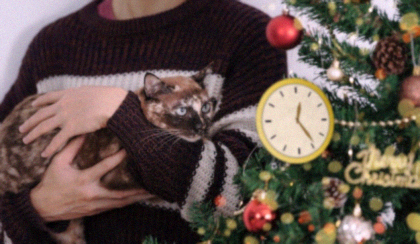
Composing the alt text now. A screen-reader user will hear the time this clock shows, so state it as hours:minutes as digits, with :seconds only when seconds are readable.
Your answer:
12:24
